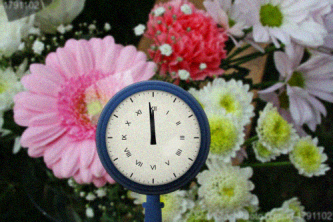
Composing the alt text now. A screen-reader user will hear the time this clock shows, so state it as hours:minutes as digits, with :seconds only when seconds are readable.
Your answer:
11:59
